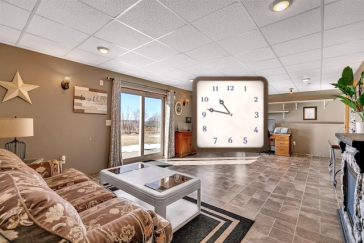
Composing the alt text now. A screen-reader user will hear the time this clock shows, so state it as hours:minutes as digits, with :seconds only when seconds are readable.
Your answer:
10:47
